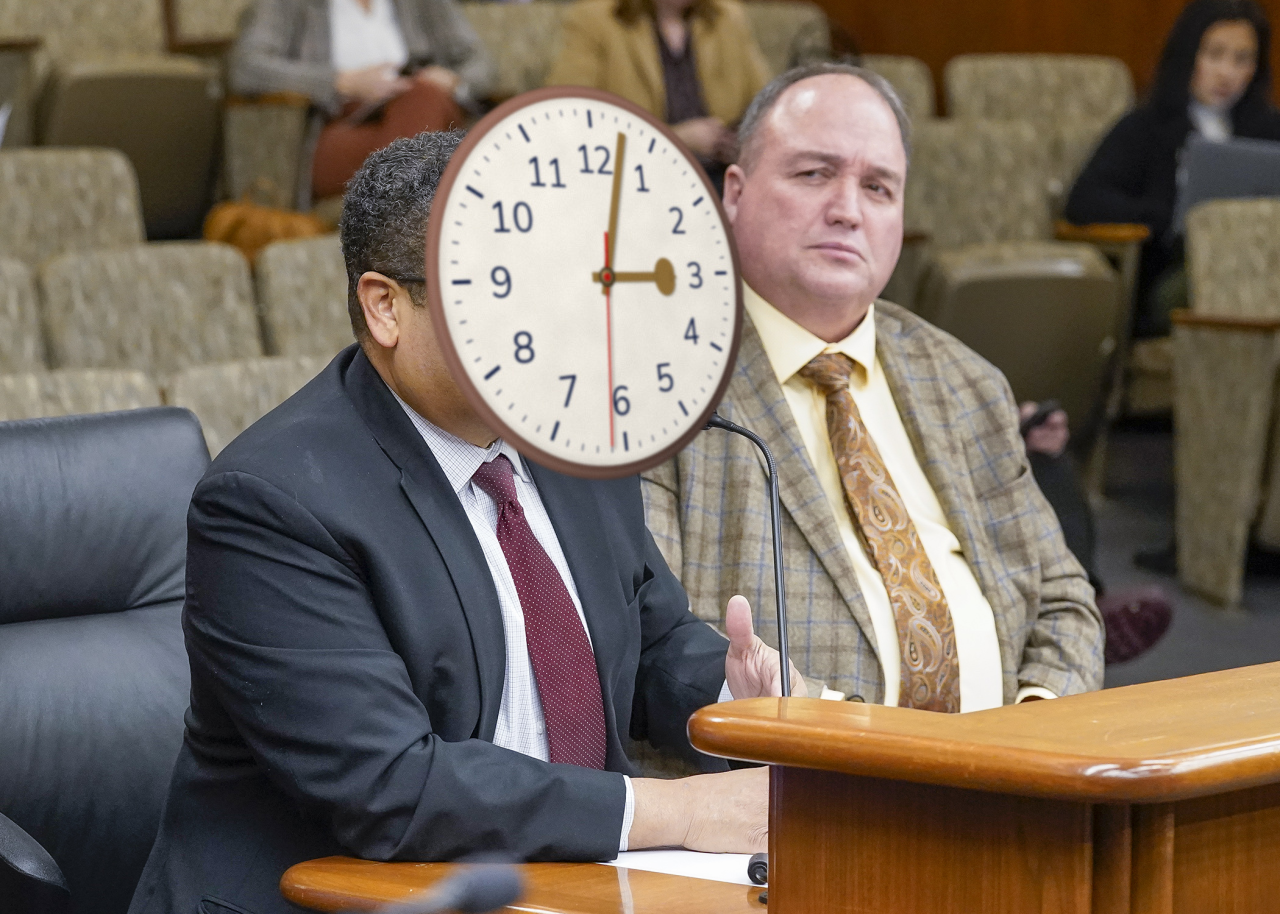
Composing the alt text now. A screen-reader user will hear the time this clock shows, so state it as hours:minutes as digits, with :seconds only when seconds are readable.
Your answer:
3:02:31
